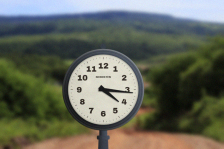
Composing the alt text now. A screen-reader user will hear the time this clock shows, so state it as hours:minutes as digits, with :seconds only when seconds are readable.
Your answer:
4:16
